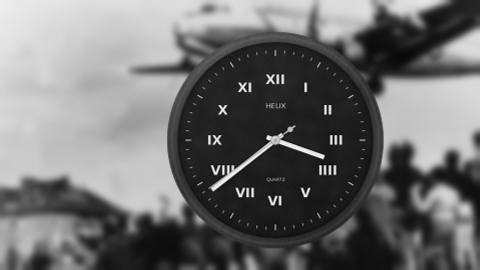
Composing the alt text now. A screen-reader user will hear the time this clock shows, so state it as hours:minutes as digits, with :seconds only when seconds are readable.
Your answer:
3:38:39
